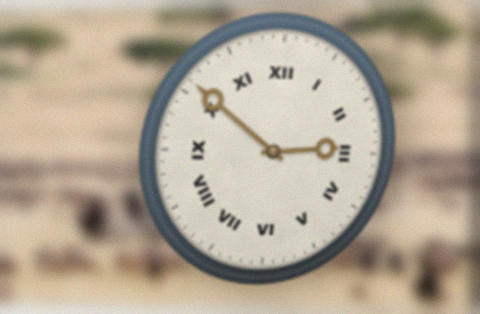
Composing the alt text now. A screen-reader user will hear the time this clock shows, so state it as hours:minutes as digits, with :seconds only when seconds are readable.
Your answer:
2:51
